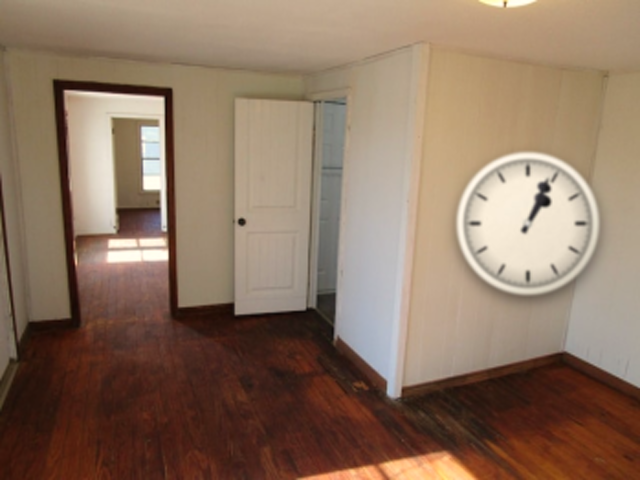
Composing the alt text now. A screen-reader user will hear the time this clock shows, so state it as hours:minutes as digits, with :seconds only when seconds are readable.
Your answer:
1:04
